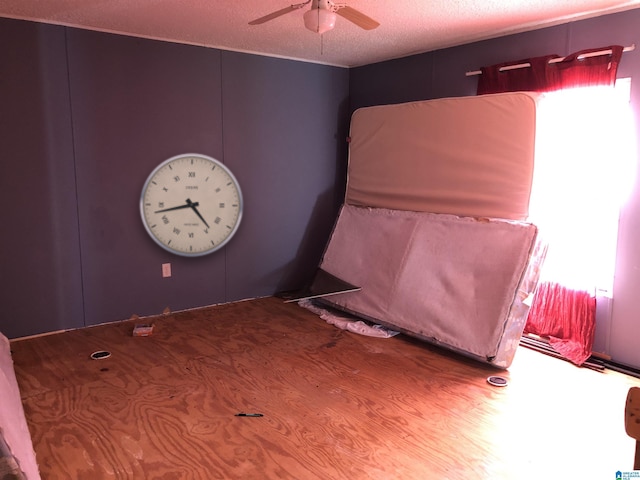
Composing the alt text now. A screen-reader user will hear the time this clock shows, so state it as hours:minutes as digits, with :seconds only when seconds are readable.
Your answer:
4:43
